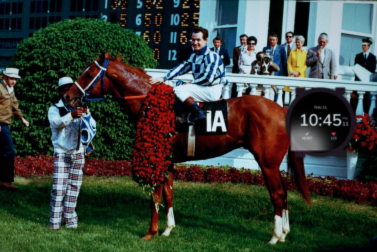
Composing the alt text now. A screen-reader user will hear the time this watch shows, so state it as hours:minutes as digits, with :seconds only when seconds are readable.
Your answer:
10:45
